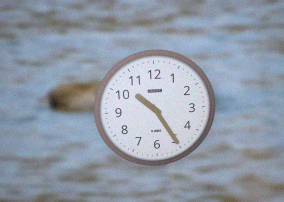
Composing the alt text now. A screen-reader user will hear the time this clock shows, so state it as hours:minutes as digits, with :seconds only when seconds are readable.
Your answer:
10:25
